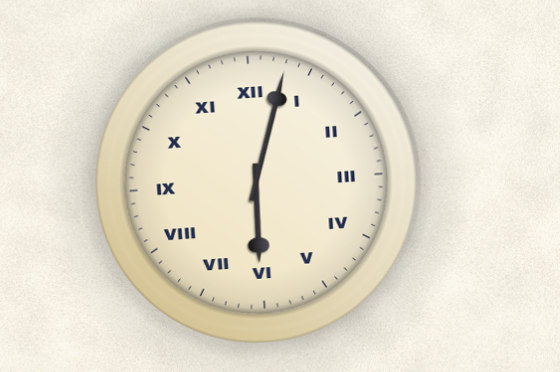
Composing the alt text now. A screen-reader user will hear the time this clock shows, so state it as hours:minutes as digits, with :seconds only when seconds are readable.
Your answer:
6:03
